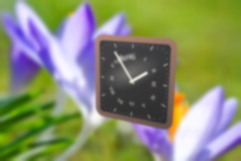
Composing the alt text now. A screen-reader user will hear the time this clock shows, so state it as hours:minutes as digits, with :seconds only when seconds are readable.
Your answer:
1:54
